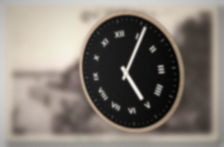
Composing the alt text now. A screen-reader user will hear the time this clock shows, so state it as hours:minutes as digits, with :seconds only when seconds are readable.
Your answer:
5:06
